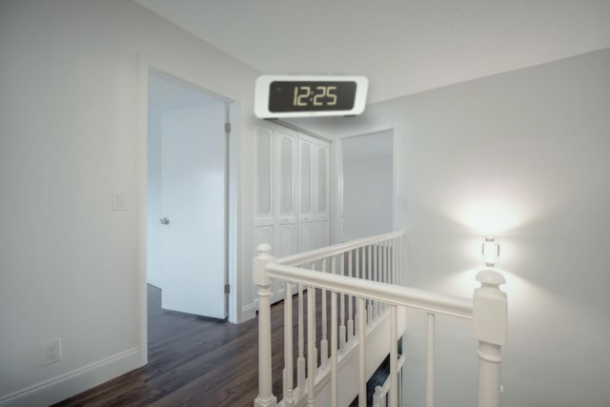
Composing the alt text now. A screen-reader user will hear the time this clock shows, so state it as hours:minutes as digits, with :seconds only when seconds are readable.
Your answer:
12:25
